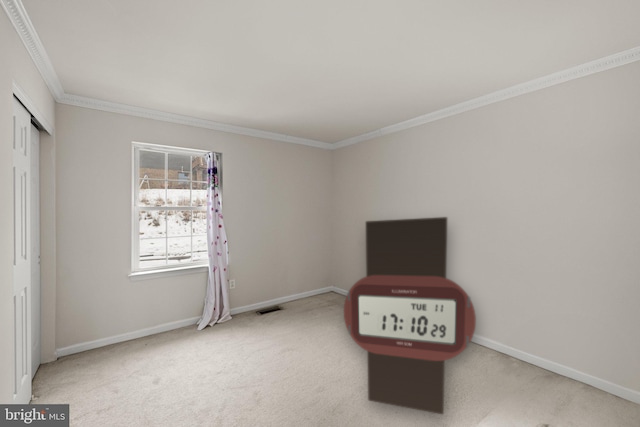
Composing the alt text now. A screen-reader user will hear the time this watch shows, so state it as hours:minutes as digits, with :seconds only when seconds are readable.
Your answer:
17:10:29
